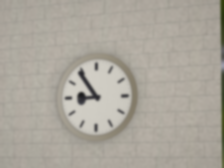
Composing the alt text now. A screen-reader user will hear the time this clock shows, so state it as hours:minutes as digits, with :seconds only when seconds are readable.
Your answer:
8:54
